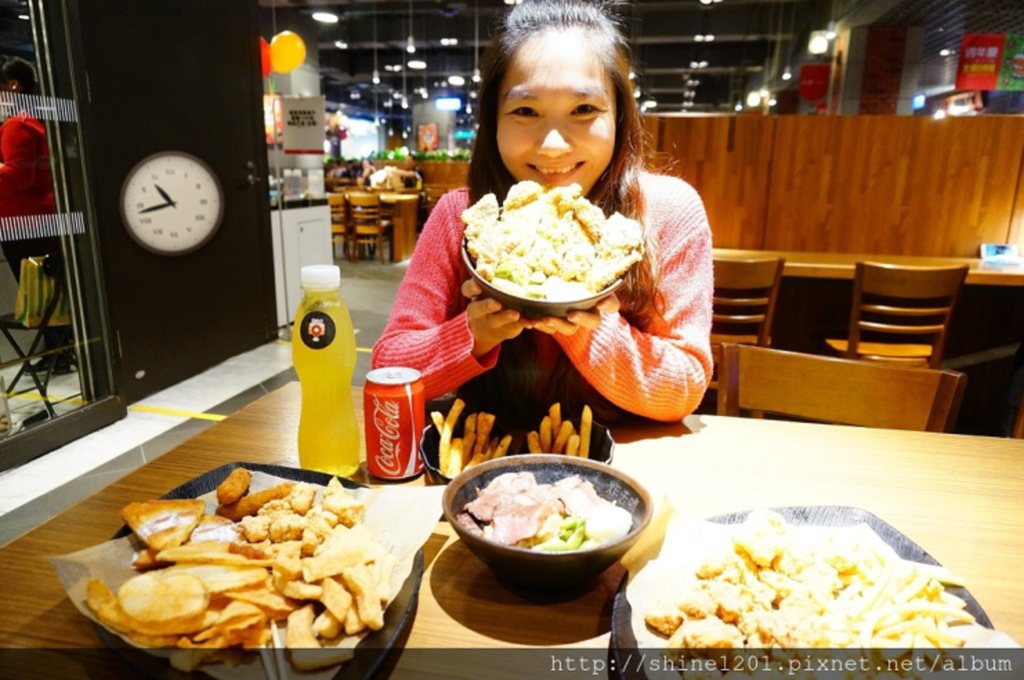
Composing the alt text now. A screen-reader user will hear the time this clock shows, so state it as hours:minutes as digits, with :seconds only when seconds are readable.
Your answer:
10:43
